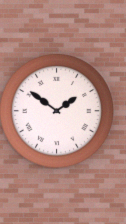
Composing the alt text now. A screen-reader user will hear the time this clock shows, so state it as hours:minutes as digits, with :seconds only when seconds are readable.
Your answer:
1:51
